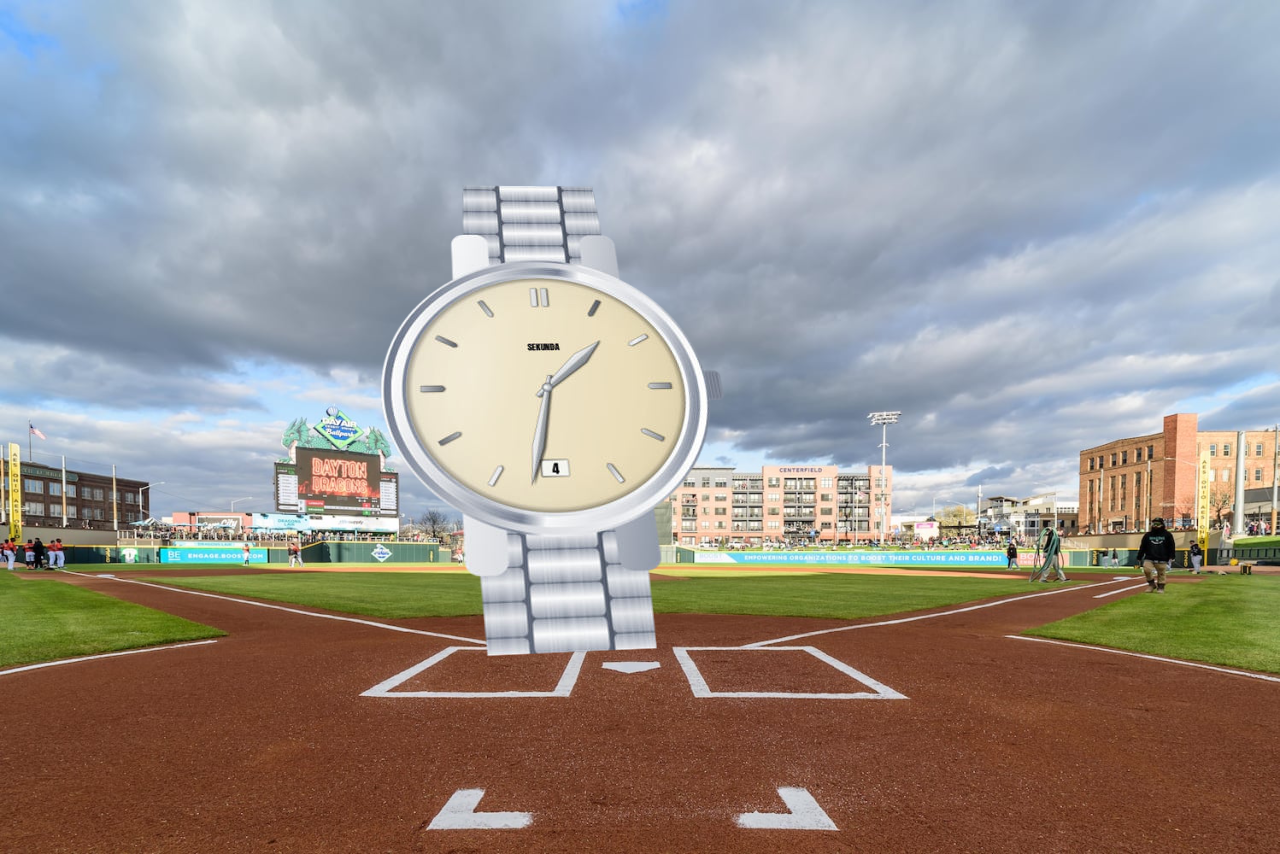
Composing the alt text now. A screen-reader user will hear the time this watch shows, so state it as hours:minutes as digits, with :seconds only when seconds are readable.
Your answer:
1:32
